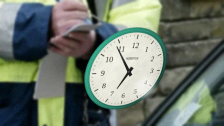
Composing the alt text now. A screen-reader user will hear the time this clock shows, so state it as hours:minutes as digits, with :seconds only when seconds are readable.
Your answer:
6:54
